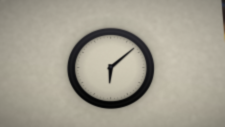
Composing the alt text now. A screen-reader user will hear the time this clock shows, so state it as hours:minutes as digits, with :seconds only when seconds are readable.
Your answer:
6:08
